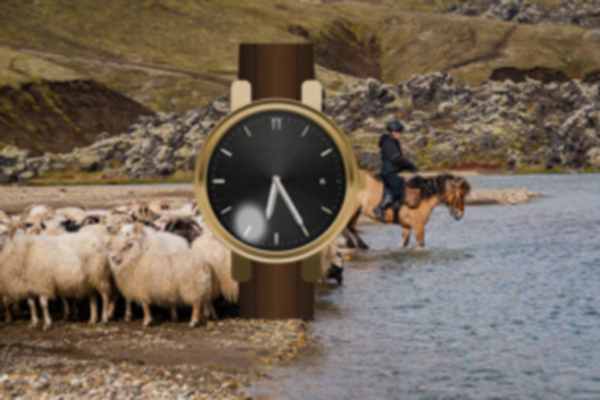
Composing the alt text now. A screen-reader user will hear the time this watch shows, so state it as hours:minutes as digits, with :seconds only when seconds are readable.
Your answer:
6:25
